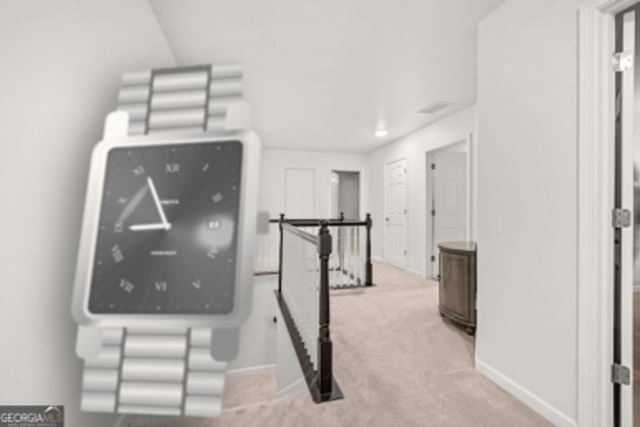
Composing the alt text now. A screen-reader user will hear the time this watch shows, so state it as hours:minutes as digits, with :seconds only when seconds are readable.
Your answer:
8:56
